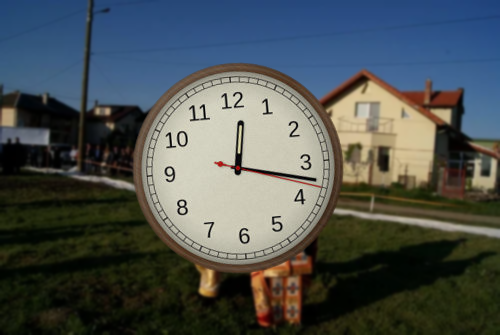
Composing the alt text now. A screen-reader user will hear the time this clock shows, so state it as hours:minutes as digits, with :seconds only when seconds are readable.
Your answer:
12:17:18
